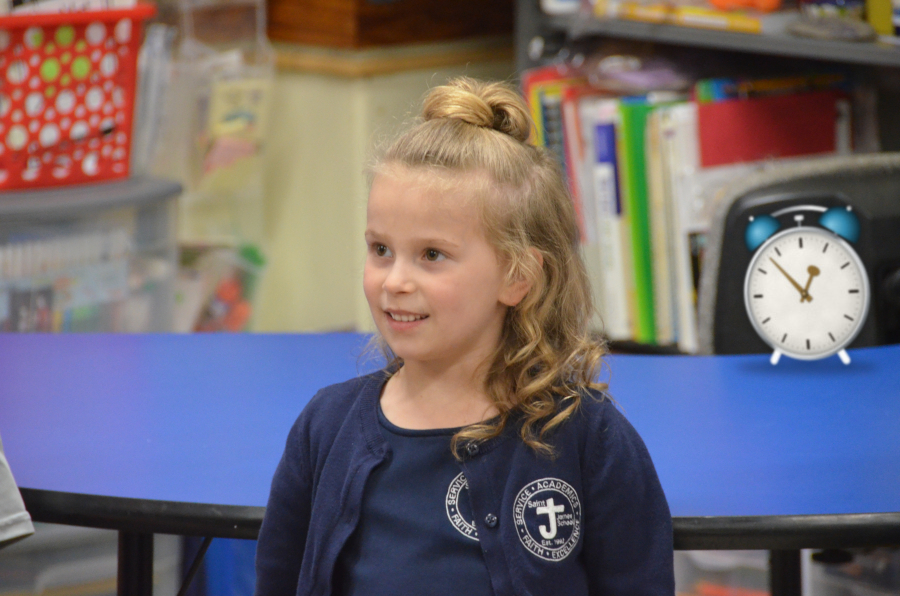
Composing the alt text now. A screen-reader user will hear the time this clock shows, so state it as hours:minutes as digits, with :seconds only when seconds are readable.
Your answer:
12:53
